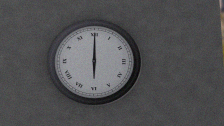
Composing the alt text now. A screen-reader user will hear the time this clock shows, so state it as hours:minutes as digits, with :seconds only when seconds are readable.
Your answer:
6:00
